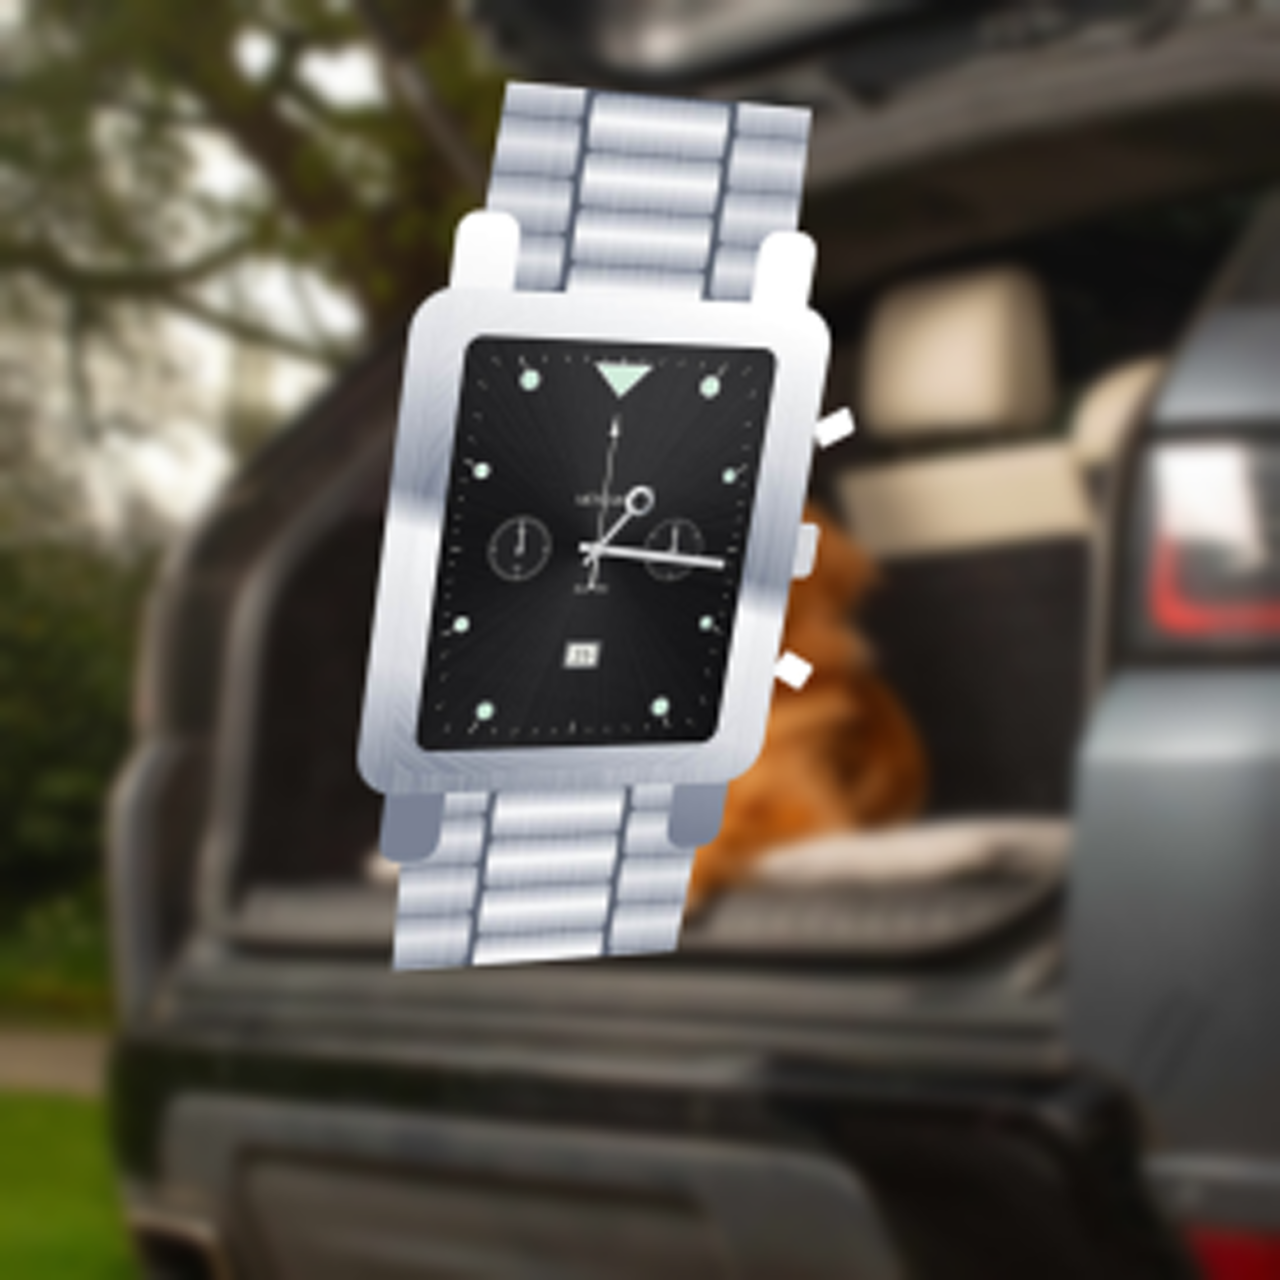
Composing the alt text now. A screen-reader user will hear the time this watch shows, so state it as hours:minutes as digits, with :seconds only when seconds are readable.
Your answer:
1:16
